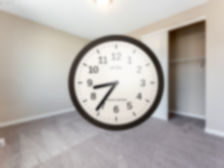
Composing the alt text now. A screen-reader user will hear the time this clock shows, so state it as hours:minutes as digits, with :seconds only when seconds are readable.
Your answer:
8:36
